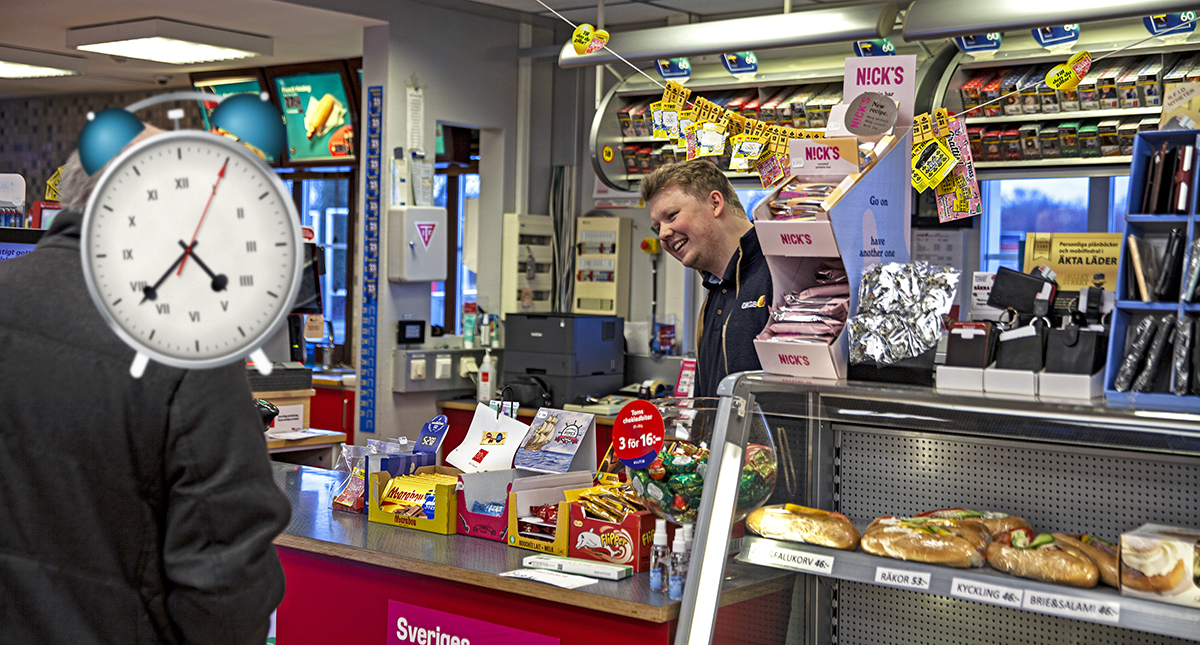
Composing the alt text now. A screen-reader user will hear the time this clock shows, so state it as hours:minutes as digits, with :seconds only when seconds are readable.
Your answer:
4:38:05
